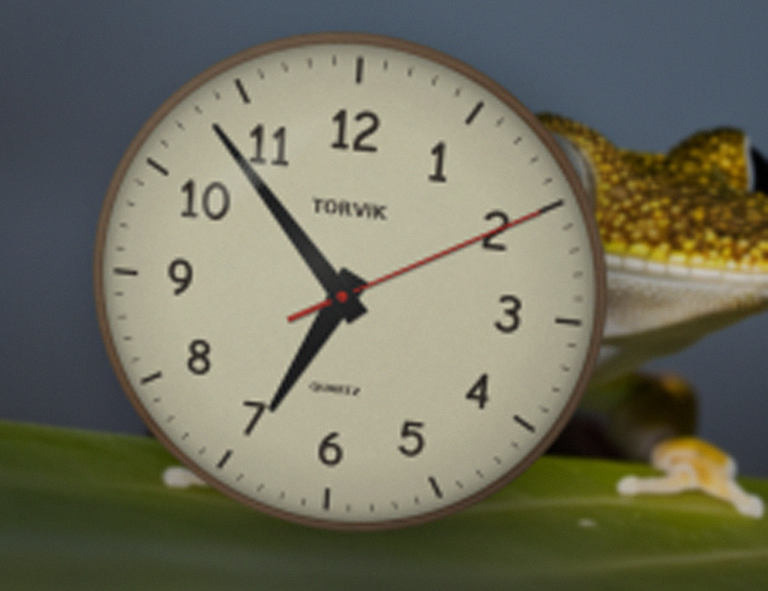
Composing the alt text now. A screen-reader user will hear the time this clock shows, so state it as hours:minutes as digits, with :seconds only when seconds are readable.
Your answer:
6:53:10
